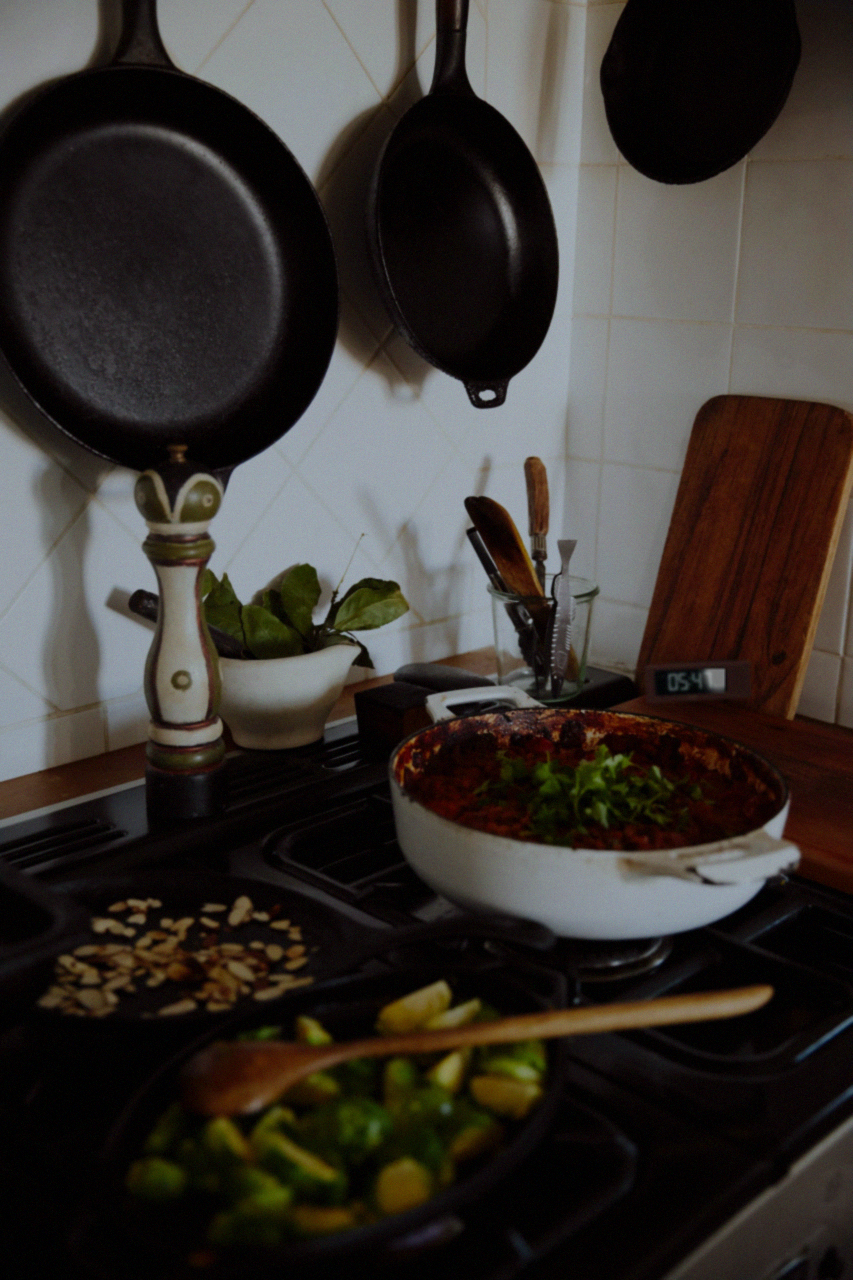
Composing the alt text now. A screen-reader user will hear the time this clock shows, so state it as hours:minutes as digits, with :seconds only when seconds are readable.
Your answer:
5:47
